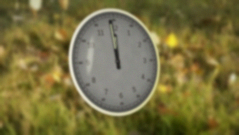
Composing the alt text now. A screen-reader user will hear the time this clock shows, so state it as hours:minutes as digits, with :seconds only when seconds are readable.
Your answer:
11:59
